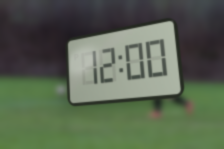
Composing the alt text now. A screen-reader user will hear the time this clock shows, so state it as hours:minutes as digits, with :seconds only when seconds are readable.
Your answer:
12:00
